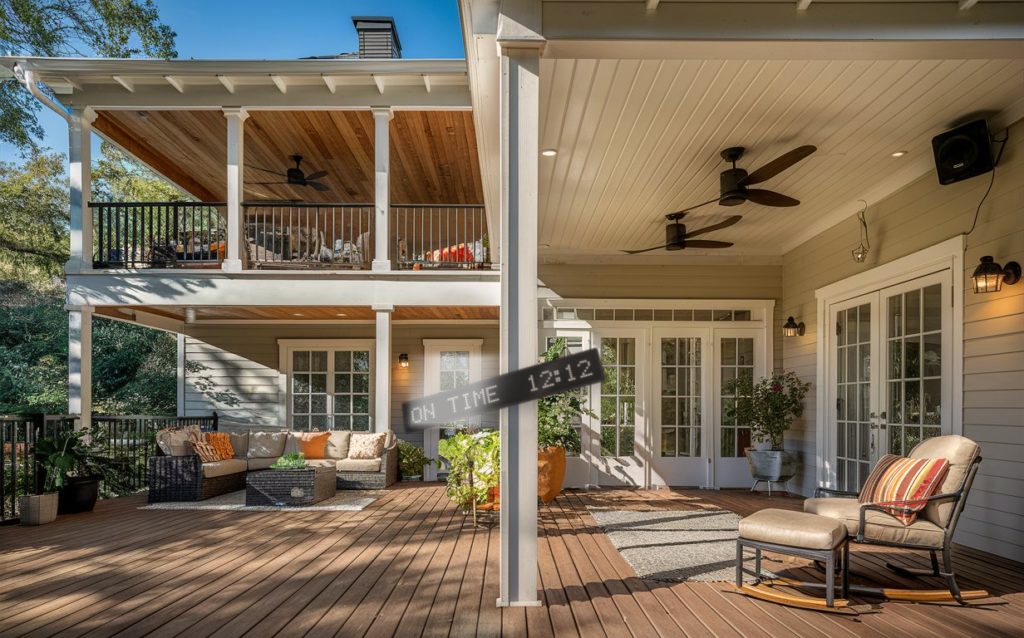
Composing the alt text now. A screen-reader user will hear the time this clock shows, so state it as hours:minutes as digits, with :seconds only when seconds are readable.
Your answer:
12:12
